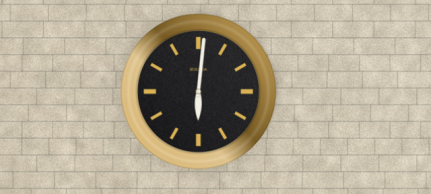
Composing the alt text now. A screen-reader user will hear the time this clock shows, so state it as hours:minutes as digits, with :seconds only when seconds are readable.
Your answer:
6:01
